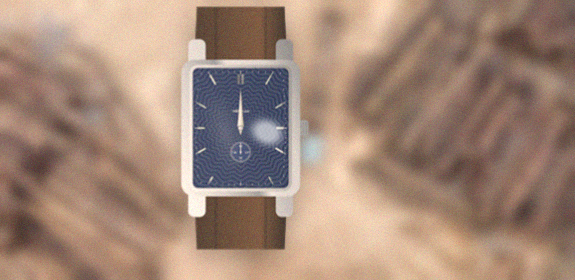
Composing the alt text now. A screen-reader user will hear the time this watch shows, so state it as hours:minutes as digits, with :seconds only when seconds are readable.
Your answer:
12:00
